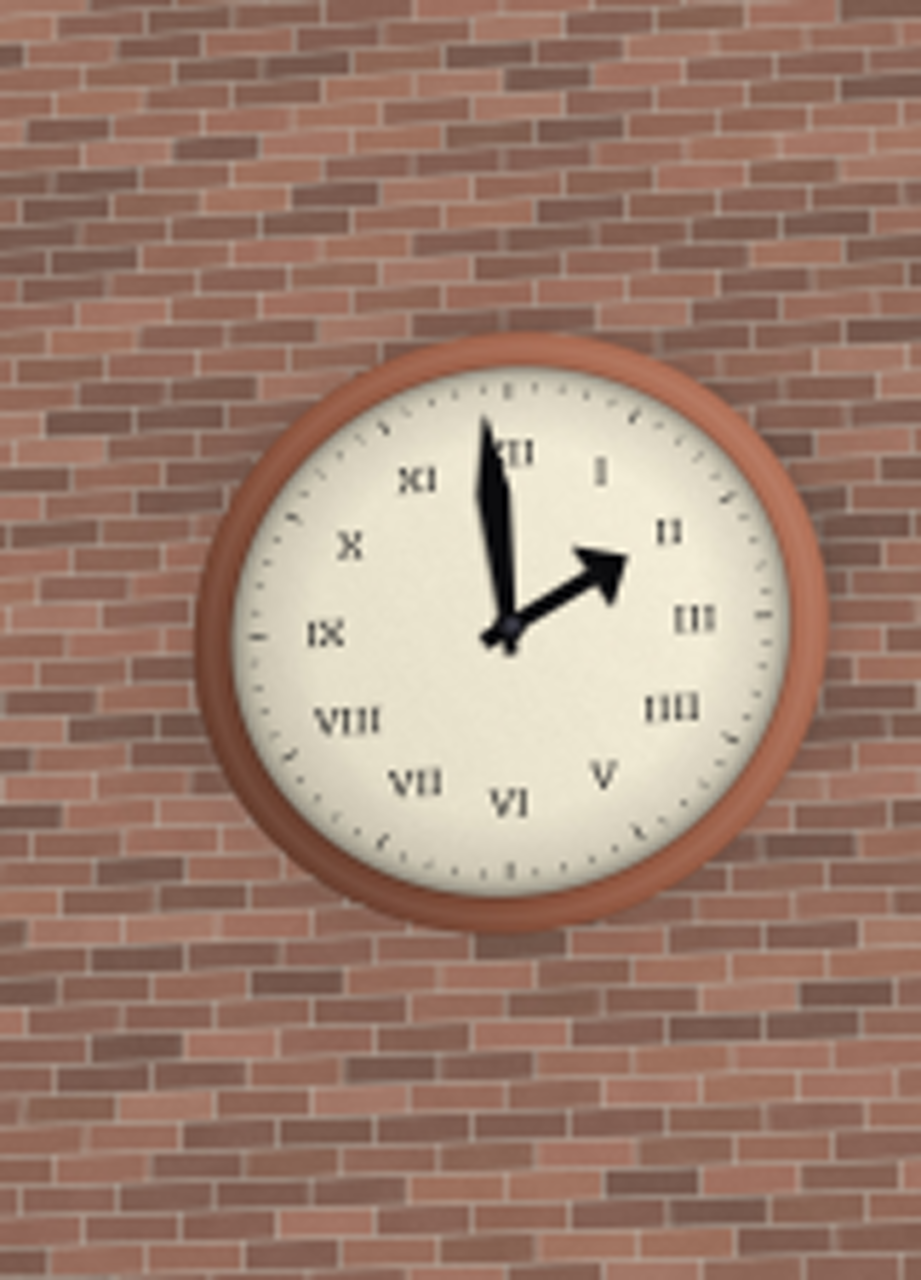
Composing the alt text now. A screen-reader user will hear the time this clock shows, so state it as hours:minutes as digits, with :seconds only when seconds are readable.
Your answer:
1:59
